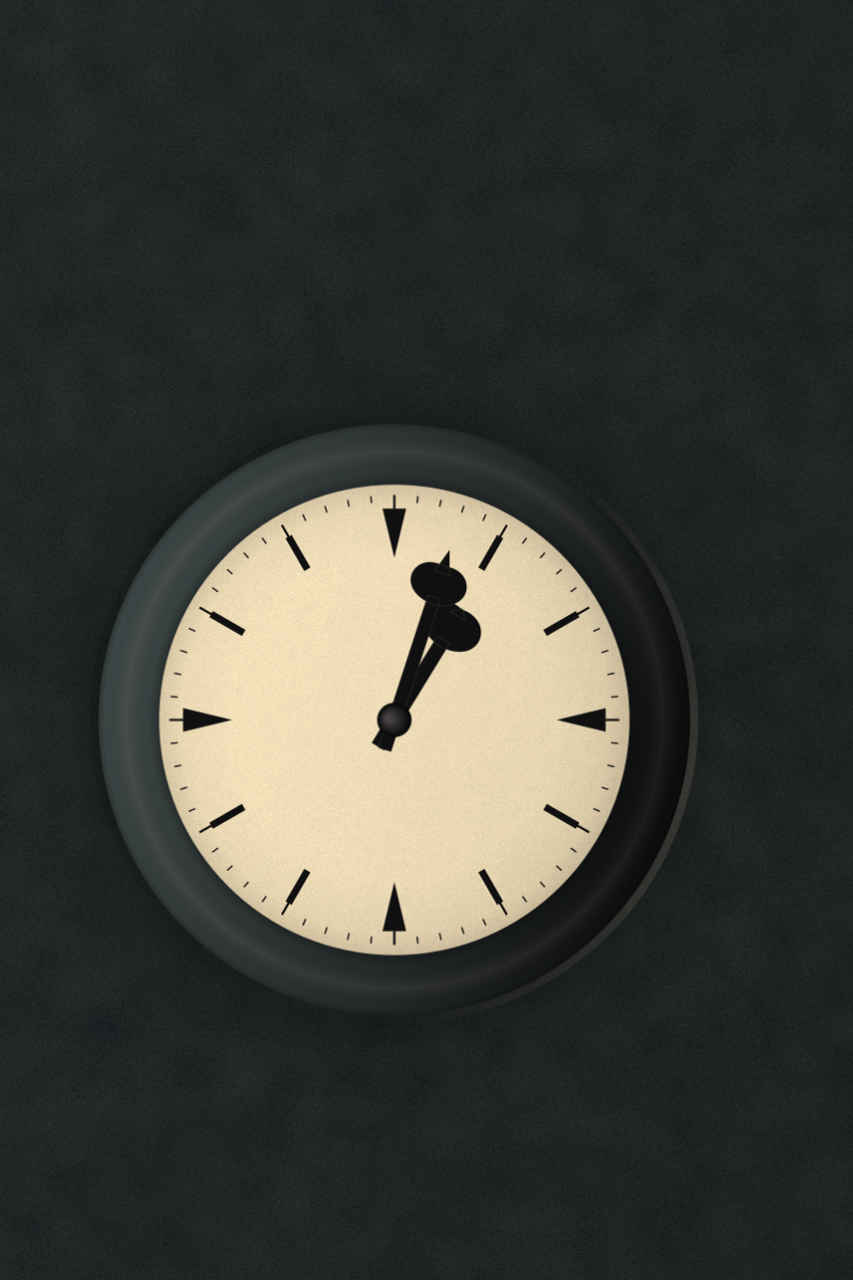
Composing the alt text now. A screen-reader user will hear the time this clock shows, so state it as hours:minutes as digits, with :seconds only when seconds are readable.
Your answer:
1:03
